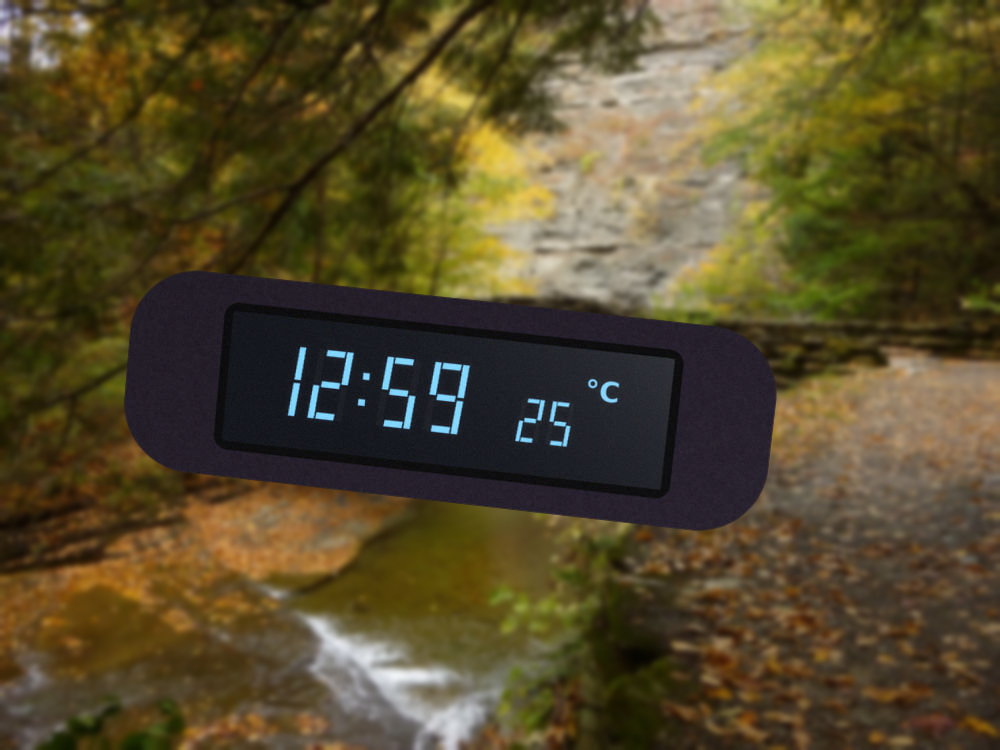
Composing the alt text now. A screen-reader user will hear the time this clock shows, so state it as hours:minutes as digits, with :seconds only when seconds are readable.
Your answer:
12:59
